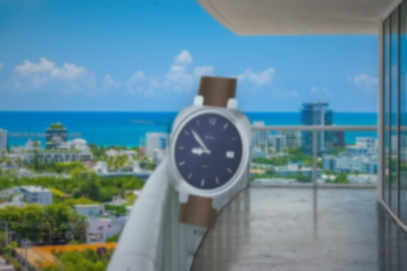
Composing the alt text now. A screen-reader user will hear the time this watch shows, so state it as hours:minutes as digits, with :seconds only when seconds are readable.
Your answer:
8:52
